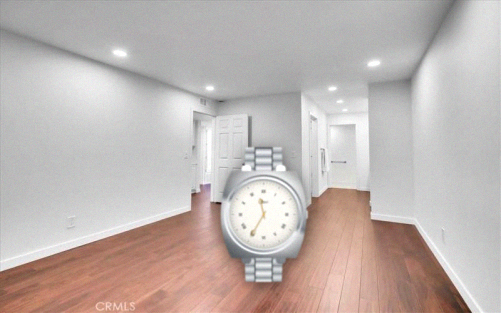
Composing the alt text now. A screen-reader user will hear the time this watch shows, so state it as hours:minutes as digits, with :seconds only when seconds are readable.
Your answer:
11:35
